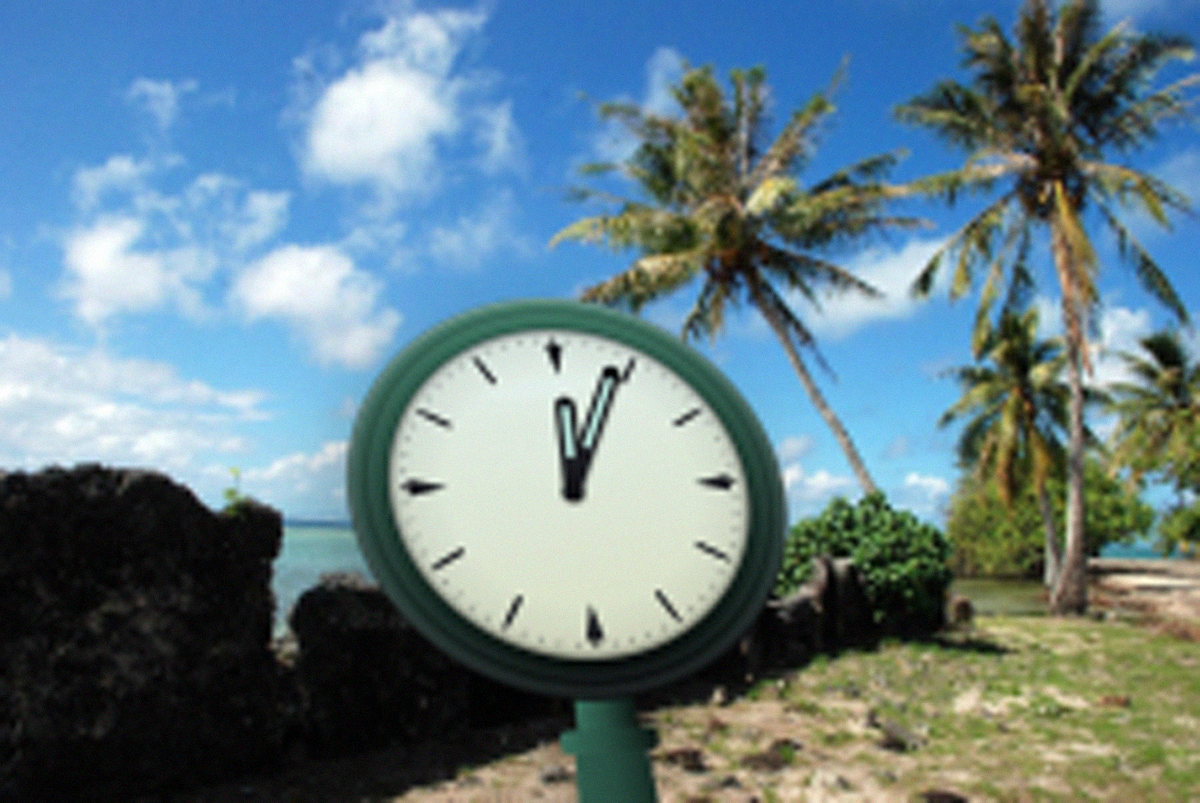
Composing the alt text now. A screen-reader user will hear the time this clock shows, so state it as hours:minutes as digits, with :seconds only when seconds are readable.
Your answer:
12:04
